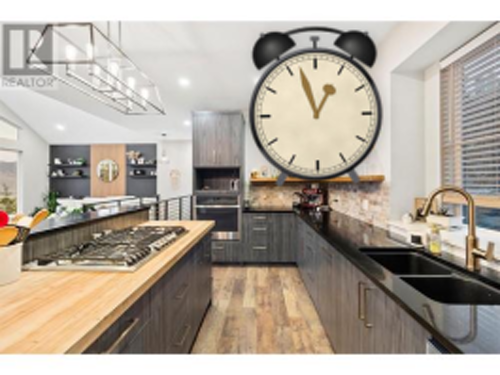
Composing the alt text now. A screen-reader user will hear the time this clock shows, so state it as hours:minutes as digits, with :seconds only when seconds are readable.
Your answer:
12:57
